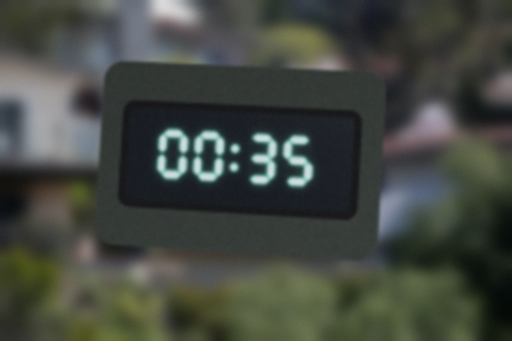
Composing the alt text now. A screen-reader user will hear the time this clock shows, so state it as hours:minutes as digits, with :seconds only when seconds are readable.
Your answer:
0:35
